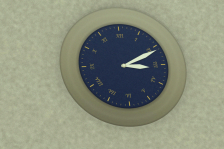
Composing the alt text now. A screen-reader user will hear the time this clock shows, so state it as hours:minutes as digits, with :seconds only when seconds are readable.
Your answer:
3:11
